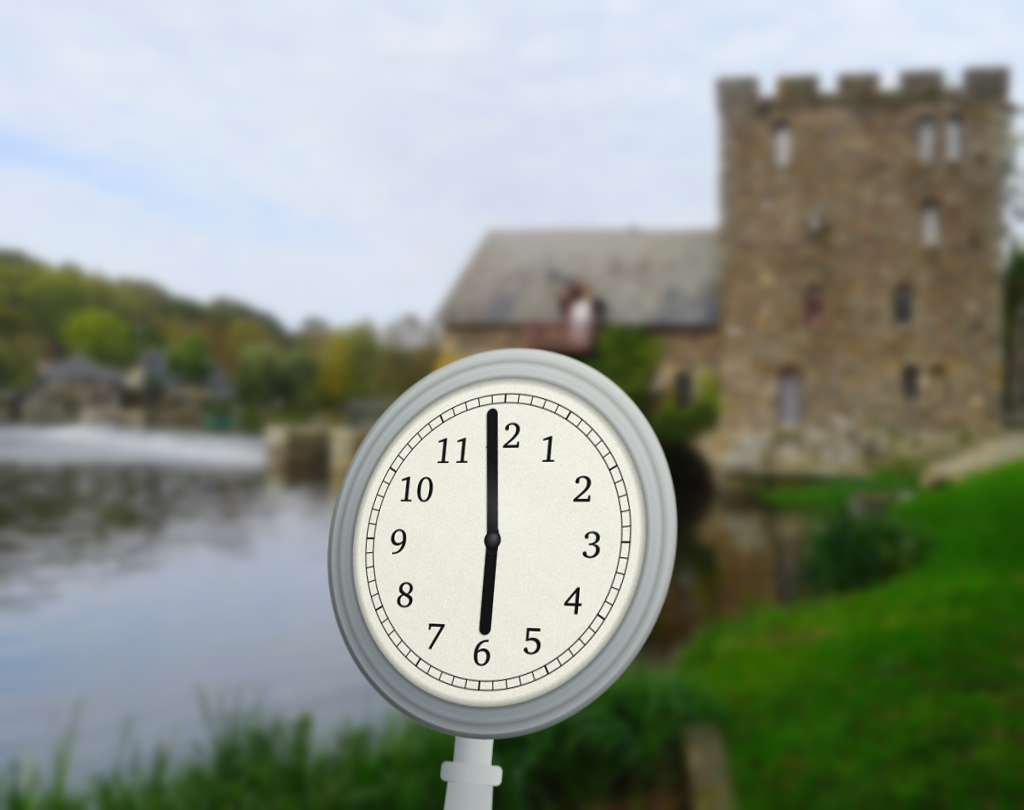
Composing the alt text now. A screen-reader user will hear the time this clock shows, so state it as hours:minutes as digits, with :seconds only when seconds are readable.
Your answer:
5:59
